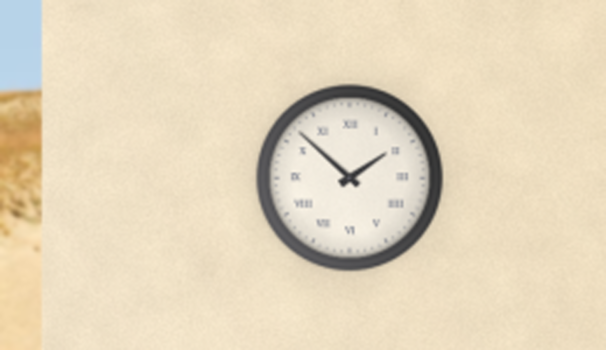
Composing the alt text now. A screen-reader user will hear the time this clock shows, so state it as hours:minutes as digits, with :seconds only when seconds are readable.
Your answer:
1:52
